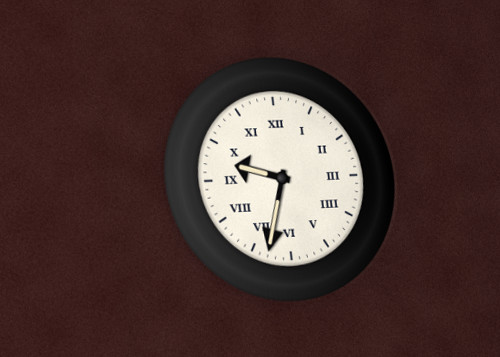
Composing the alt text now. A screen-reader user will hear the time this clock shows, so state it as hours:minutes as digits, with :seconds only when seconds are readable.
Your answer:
9:33
